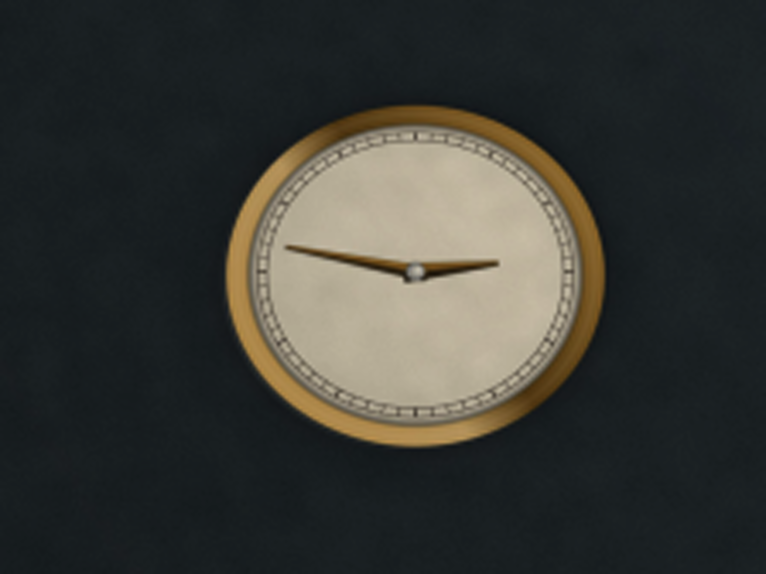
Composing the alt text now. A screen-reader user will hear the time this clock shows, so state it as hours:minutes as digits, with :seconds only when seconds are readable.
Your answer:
2:47
